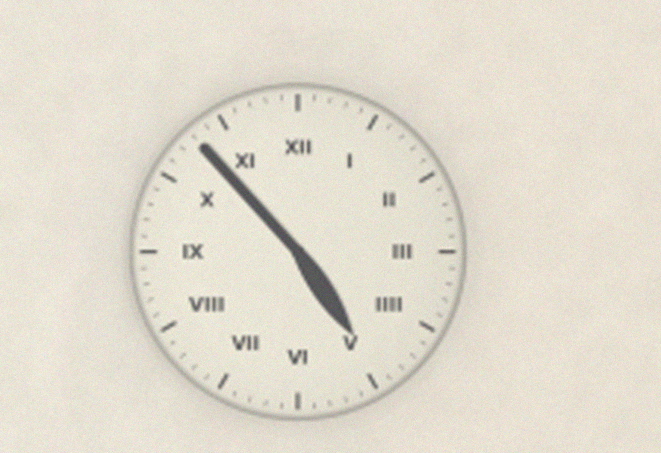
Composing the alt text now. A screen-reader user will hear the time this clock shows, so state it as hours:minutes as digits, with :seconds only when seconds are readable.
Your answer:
4:53
